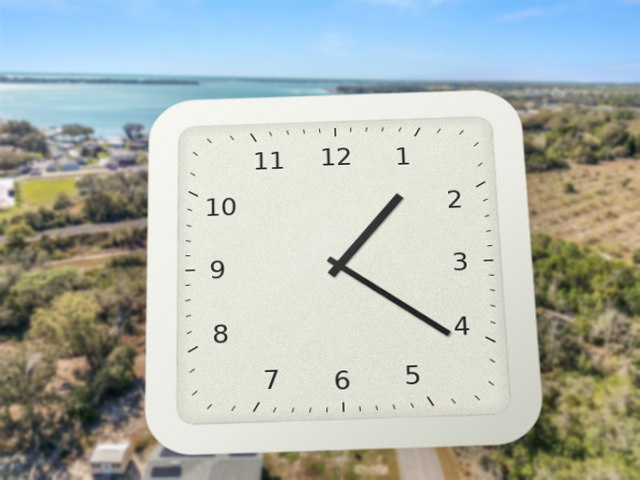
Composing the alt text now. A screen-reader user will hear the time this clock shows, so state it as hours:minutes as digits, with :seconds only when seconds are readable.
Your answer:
1:21
